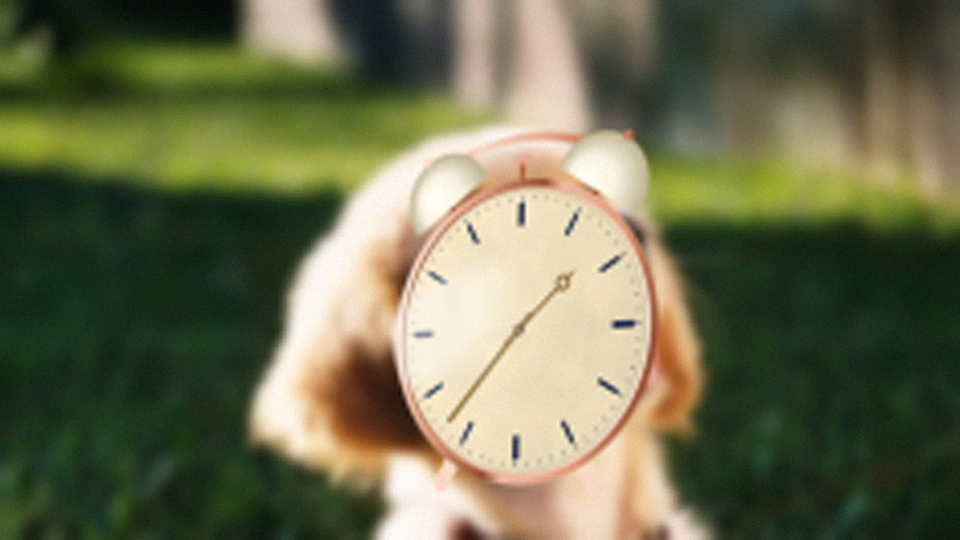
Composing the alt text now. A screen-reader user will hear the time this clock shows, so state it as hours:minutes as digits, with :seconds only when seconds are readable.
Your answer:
1:37
